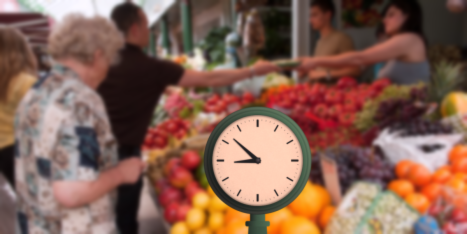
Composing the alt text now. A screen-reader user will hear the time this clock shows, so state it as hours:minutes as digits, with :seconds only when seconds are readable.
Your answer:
8:52
